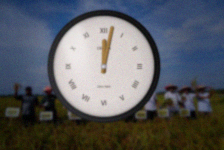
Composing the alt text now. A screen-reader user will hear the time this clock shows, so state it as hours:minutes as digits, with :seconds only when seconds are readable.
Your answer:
12:02
